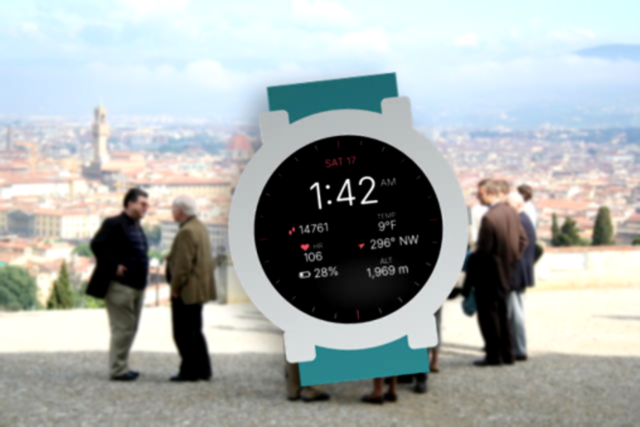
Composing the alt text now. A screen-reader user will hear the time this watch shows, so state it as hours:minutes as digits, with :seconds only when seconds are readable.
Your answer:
1:42
